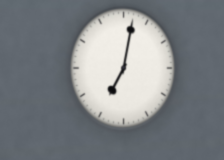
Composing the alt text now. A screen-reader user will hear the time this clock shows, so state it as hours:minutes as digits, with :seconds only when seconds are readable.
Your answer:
7:02
